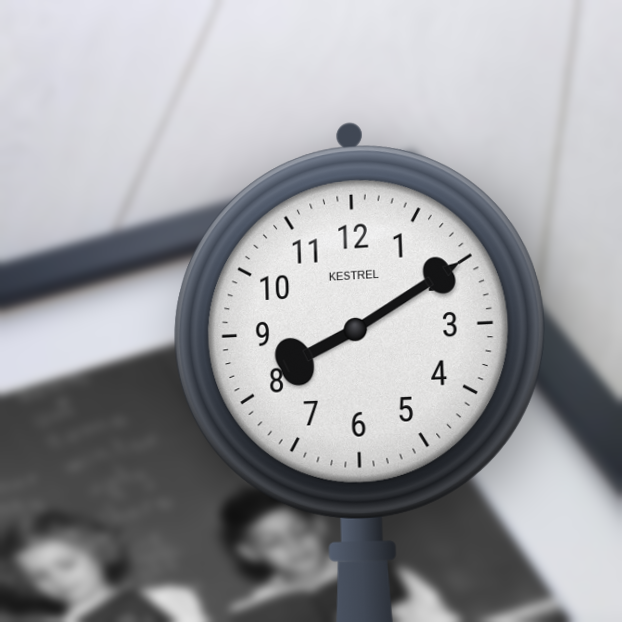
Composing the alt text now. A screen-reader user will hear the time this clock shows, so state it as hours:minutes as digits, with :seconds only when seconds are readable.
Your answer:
8:10
